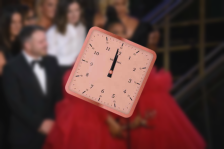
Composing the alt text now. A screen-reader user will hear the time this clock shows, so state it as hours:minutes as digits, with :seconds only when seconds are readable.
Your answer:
11:59
